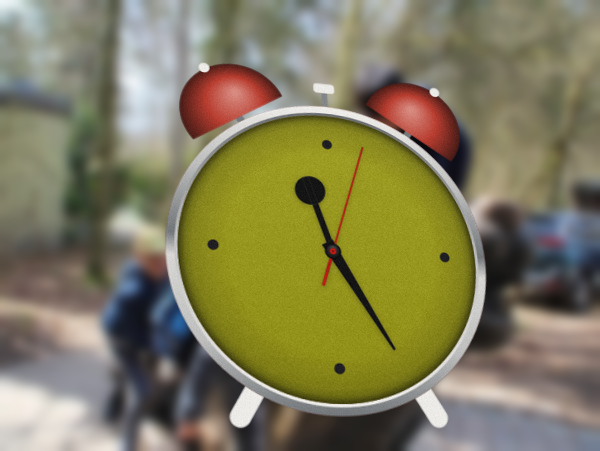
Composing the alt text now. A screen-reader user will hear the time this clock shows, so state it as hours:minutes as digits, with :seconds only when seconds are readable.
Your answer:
11:25:03
